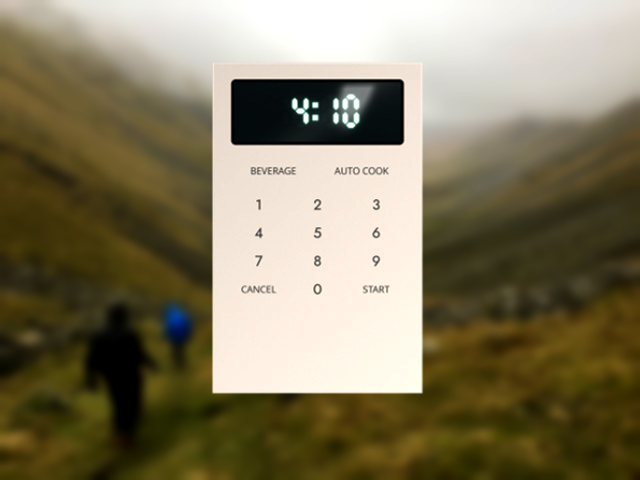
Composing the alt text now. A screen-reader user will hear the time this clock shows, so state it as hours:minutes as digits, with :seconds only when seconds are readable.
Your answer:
4:10
